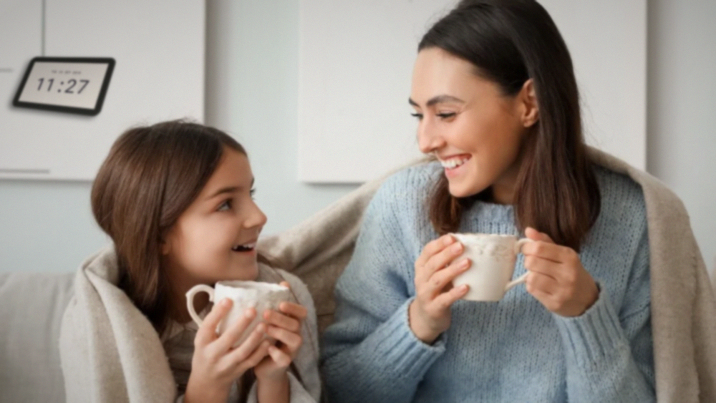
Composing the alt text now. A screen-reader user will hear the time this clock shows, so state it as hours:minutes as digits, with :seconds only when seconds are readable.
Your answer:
11:27
